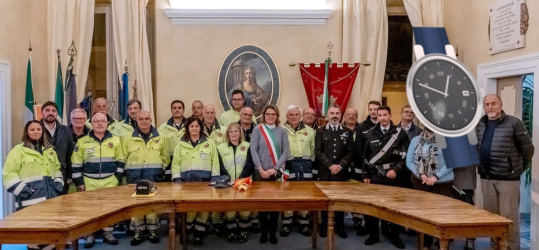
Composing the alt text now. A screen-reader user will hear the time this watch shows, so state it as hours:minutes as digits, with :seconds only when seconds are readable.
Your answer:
12:49
